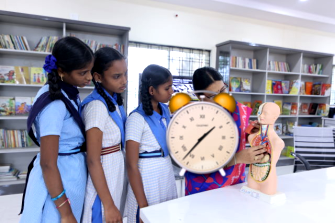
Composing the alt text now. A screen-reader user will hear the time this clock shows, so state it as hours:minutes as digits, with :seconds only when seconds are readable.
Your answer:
1:37
